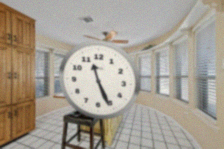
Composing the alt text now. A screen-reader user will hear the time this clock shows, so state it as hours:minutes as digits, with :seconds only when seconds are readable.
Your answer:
11:26
